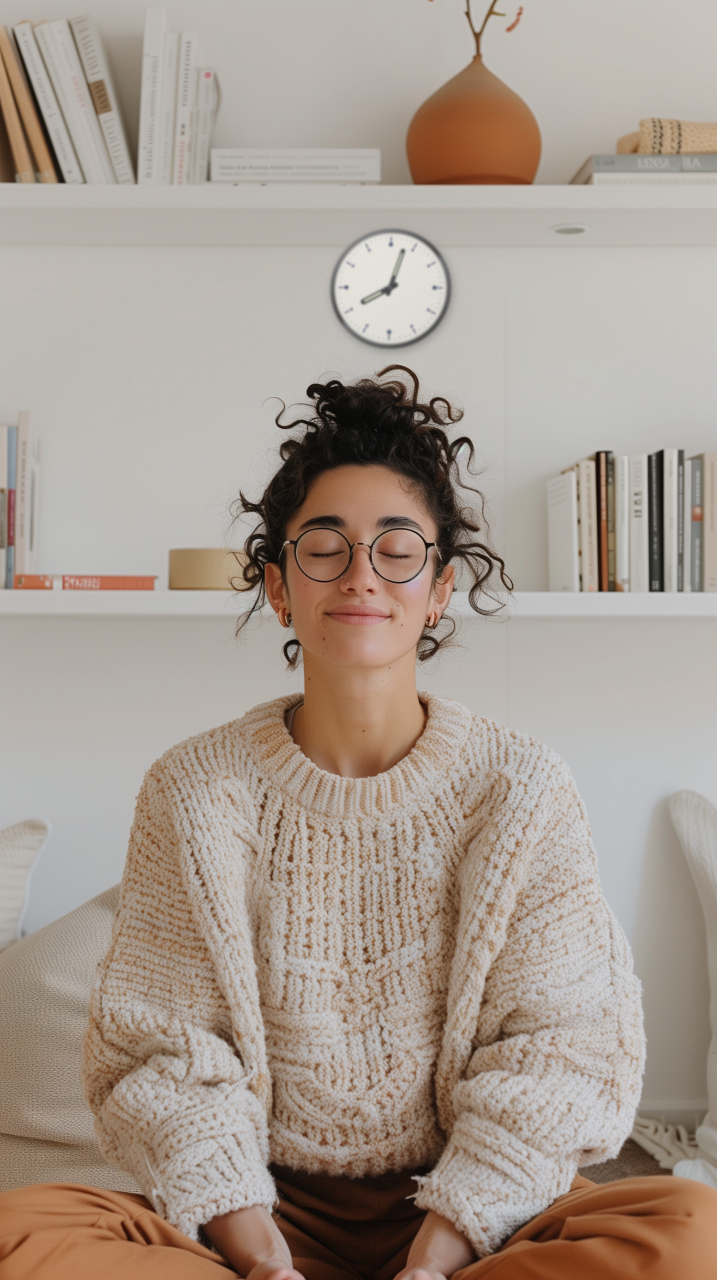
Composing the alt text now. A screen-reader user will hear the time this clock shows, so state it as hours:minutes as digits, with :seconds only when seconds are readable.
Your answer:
8:03
